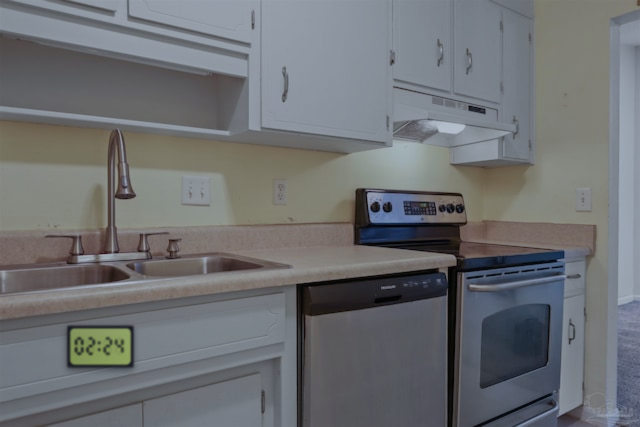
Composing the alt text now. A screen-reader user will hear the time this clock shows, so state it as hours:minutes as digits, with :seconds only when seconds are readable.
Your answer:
2:24
